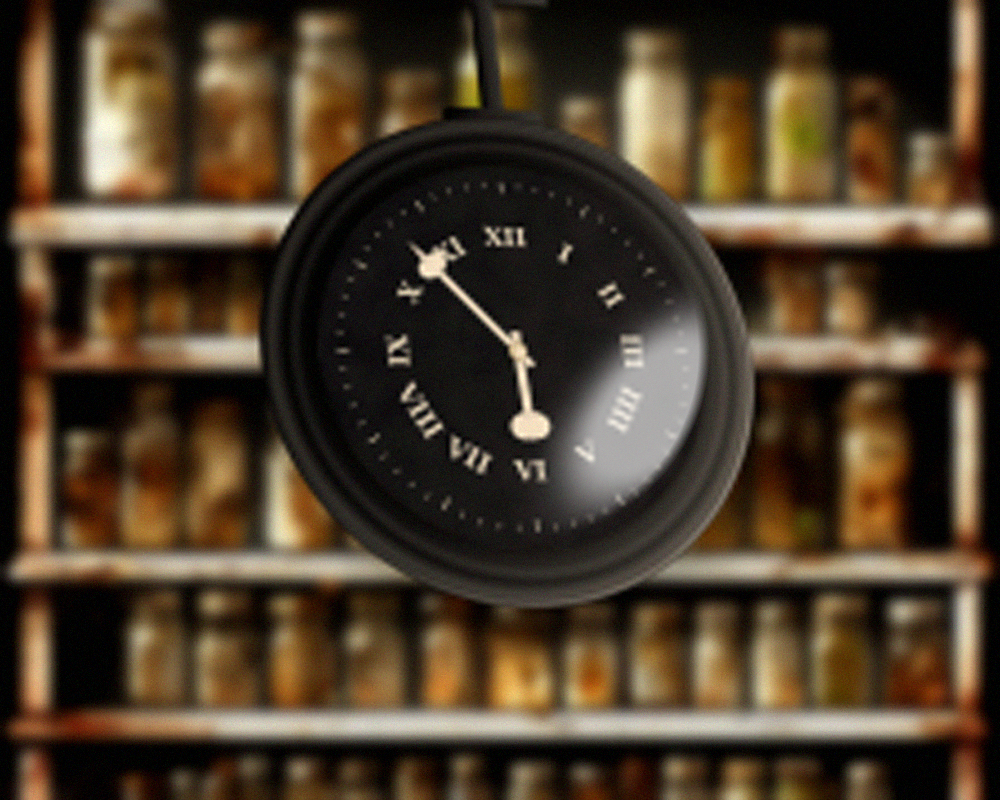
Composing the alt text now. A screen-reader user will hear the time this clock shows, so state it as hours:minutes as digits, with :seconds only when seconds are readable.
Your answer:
5:53
